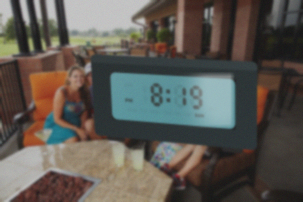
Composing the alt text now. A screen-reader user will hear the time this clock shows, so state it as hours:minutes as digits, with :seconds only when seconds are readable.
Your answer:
8:19
